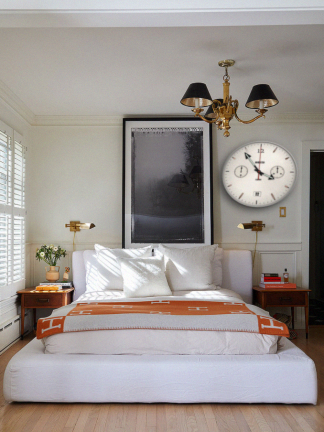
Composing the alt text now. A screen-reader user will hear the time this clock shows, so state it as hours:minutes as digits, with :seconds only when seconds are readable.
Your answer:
3:54
